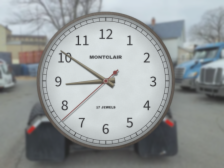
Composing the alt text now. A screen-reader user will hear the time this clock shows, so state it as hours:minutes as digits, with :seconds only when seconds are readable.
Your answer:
8:50:38
